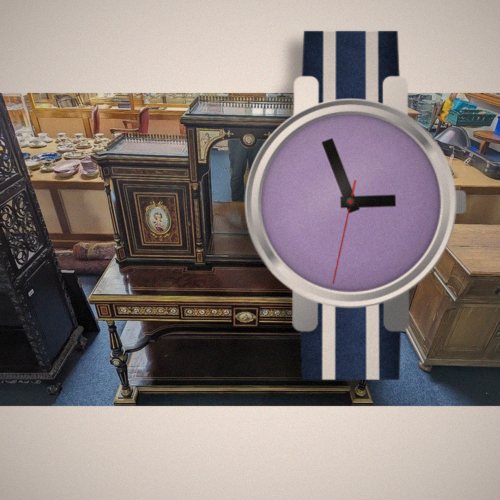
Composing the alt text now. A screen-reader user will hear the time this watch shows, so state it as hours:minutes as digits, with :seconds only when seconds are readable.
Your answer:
2:56:32
